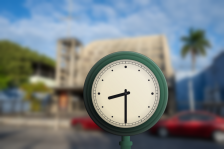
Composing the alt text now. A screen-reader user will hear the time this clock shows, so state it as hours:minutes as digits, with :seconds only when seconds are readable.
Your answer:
8:30
